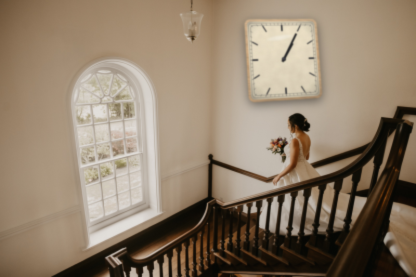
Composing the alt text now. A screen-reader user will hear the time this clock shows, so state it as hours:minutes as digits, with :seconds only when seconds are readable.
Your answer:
1:05
